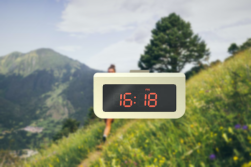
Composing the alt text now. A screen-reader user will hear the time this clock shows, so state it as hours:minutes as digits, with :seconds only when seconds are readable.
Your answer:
16:18
